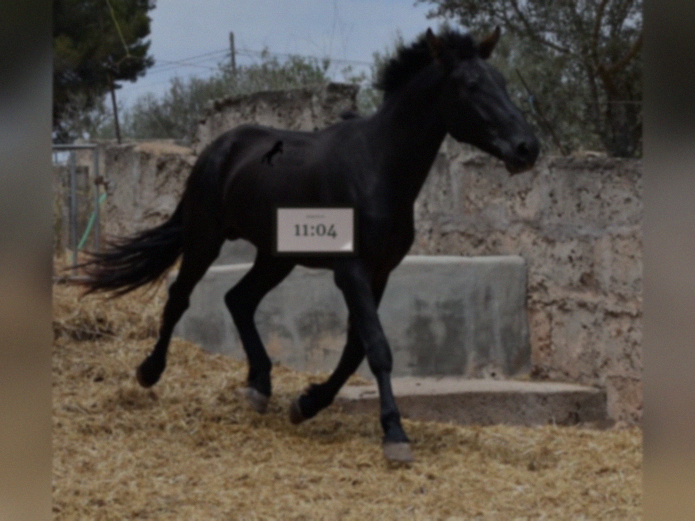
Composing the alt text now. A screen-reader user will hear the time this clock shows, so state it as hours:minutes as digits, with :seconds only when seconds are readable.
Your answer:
11:04
